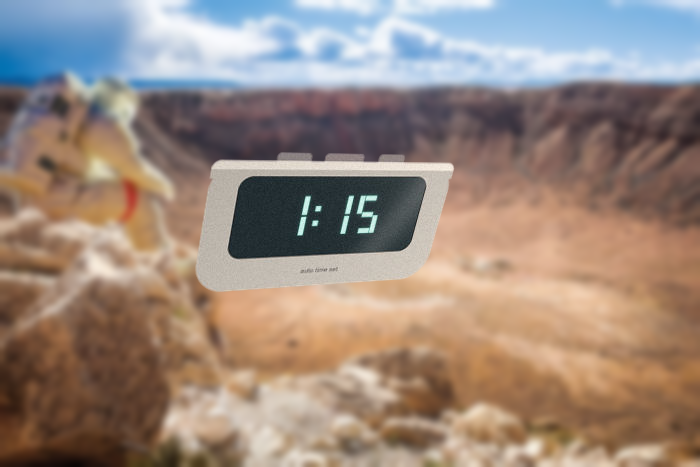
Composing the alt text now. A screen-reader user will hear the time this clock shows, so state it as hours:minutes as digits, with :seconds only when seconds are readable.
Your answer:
1:15
